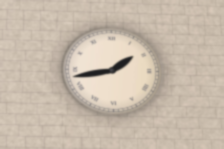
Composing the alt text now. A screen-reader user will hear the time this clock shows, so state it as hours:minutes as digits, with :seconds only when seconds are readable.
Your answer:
1:43
